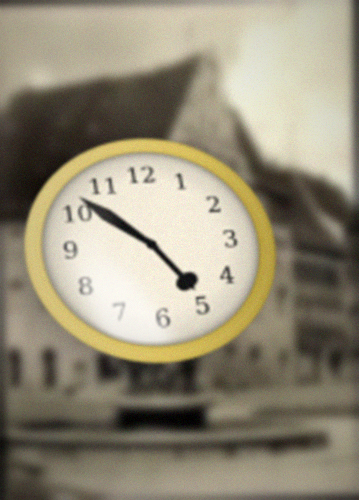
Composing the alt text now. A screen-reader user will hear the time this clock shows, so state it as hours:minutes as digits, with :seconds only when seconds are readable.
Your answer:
4:52
